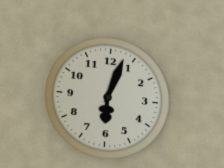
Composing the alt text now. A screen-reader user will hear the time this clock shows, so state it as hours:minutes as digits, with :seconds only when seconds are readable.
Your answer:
6:03
